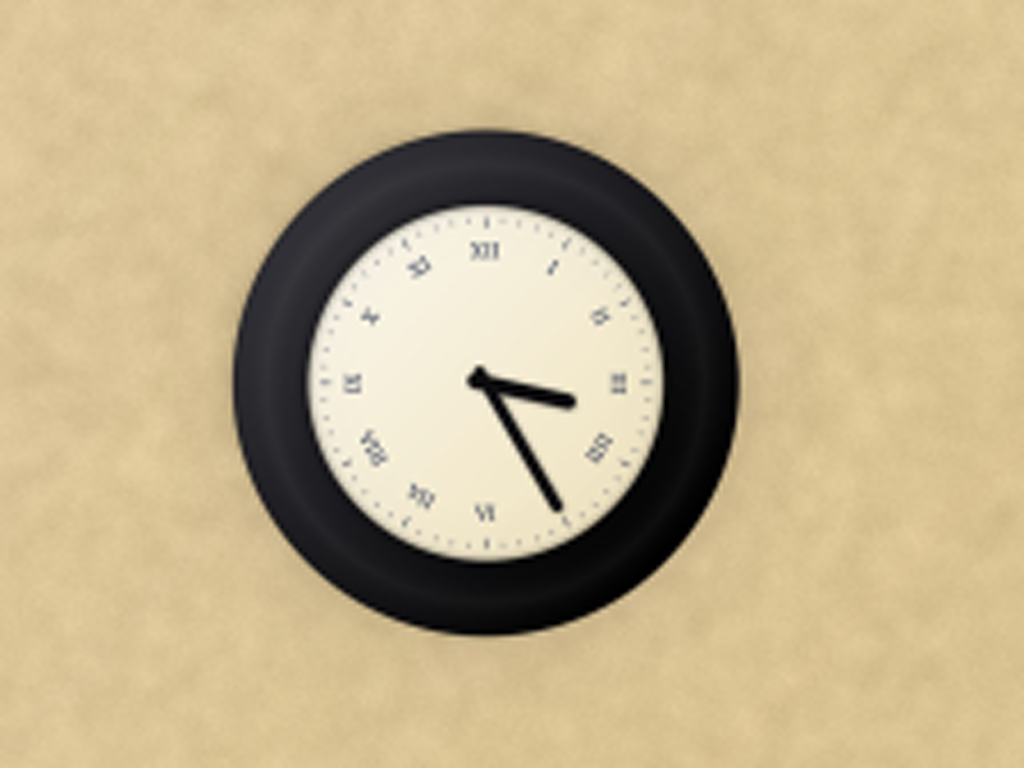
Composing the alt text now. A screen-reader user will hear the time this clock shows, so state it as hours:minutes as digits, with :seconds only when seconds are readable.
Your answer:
3:25
